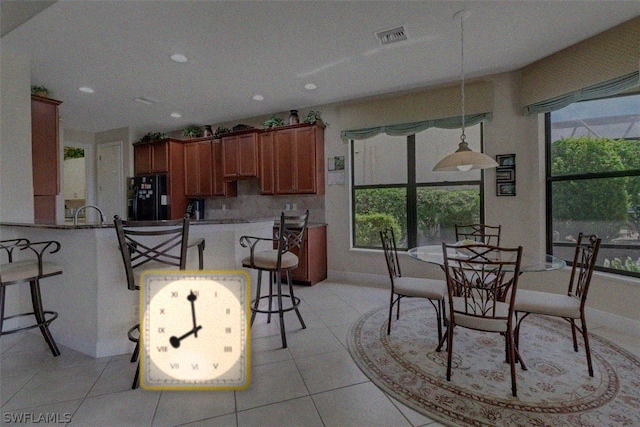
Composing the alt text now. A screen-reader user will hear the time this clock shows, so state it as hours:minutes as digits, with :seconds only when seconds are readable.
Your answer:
7:59
